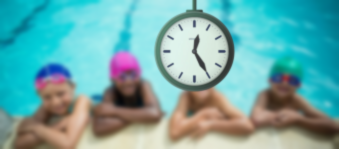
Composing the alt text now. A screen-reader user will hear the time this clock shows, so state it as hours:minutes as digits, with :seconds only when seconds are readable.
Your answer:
12:25
